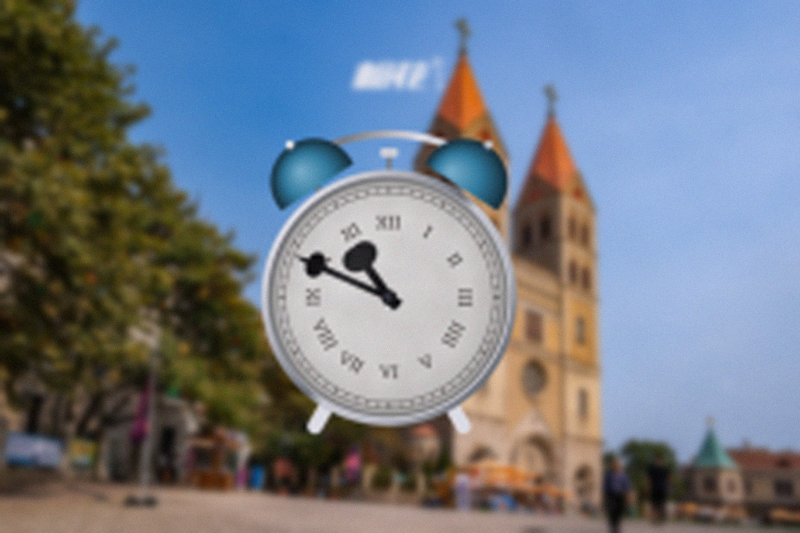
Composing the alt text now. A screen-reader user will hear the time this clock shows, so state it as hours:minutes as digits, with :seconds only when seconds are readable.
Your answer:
10:49
